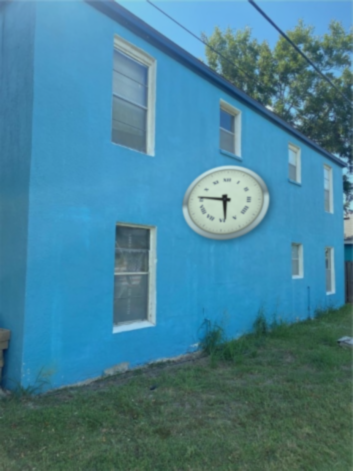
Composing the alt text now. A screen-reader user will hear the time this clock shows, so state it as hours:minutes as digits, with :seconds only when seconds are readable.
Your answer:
5:46
